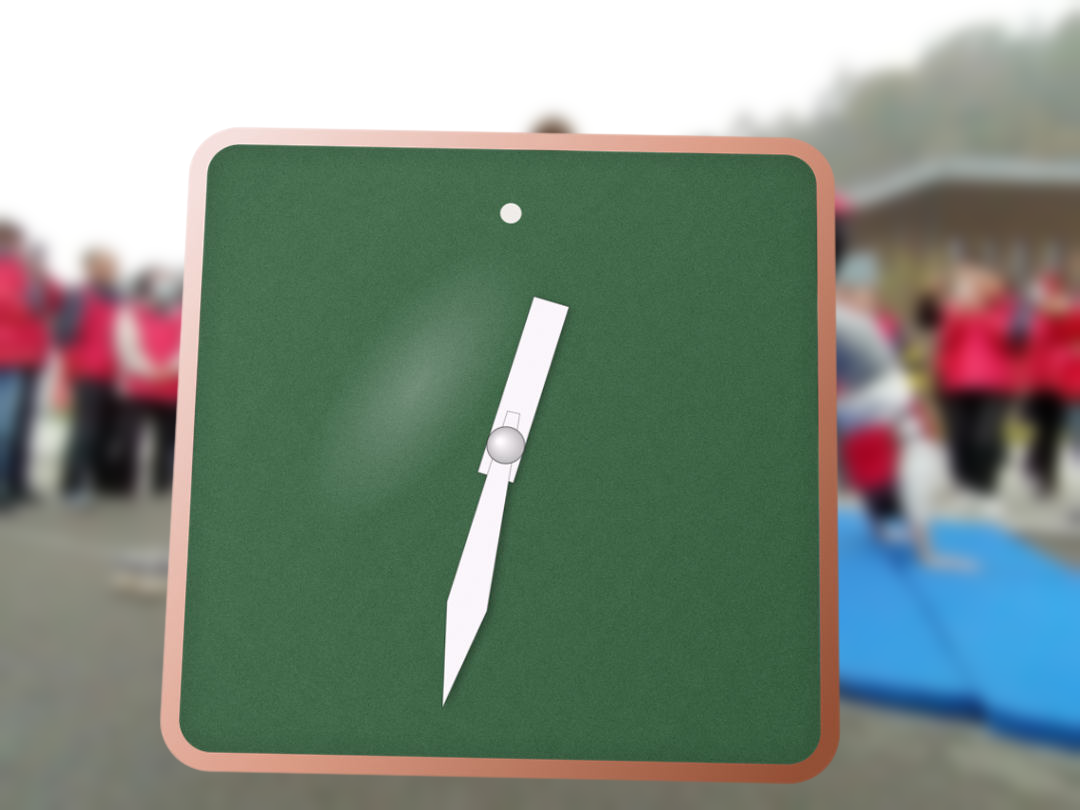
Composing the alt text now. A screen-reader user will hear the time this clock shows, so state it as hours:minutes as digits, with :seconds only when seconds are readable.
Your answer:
12:32
